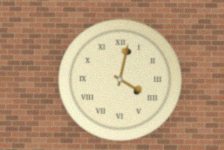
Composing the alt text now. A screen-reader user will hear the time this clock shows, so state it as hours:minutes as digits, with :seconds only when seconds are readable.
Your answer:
4:02
